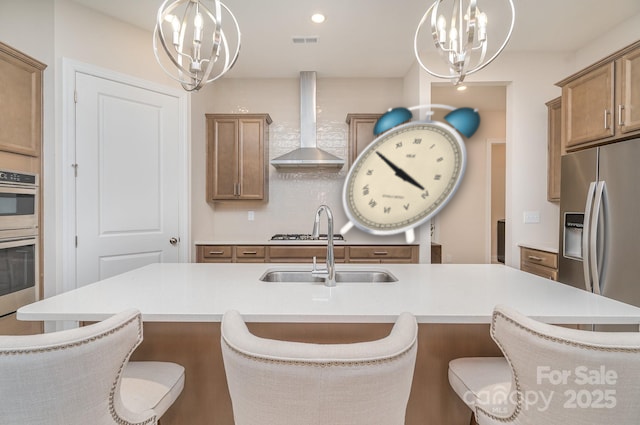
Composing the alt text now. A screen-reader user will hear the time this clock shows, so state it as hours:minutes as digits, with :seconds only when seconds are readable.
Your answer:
3:50
